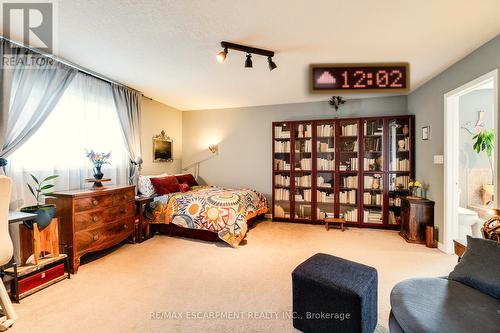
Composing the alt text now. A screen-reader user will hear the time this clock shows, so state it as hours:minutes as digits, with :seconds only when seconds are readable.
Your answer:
12:02
